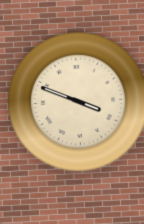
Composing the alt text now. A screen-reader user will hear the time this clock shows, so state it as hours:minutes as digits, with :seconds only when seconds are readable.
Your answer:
3:49
